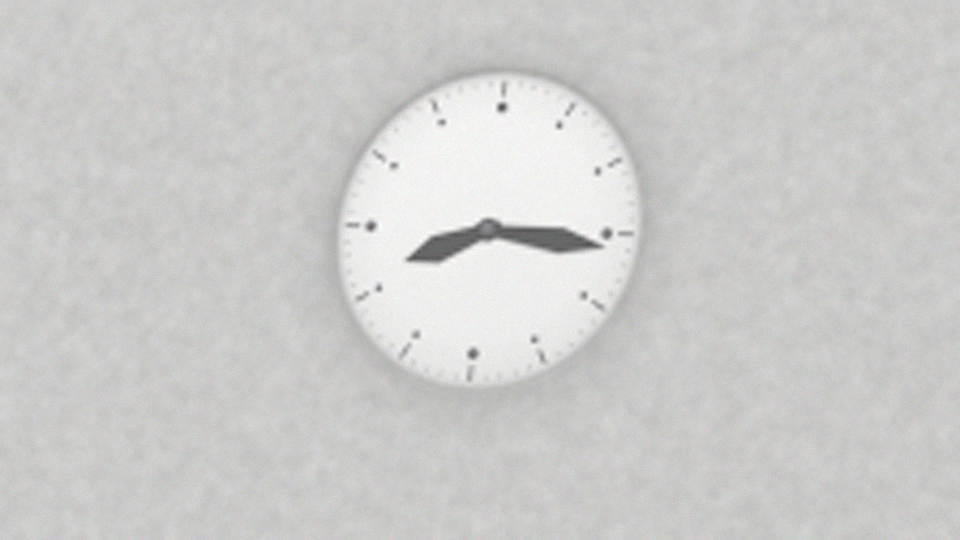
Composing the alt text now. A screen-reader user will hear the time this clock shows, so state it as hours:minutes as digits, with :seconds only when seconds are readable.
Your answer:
8:16
